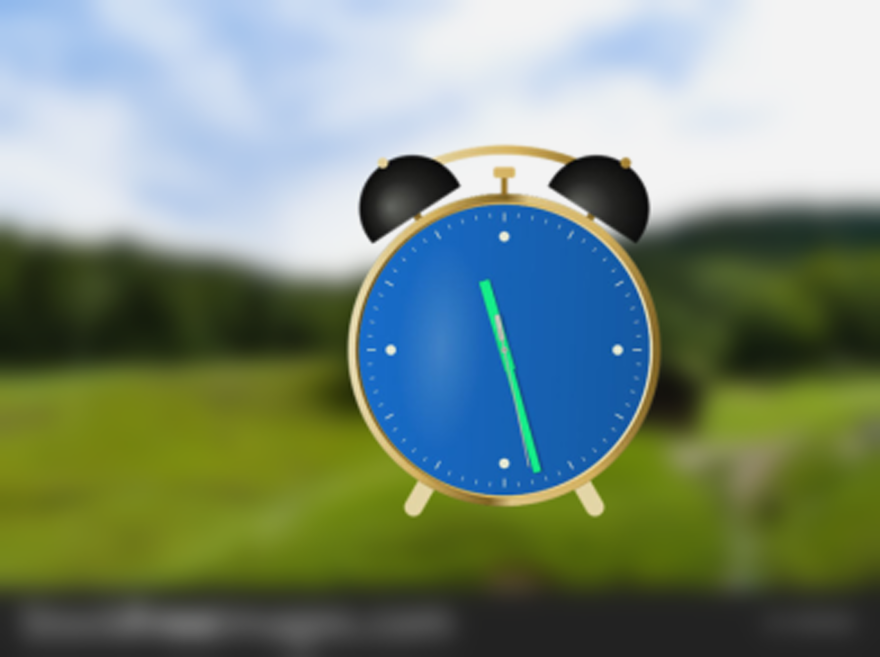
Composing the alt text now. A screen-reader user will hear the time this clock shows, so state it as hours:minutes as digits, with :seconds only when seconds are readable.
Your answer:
11:27:28
